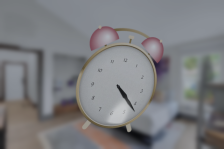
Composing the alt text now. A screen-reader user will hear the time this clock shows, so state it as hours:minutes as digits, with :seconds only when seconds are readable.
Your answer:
4:22
